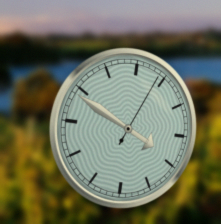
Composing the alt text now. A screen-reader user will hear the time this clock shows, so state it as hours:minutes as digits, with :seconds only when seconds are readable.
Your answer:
3:49:04
